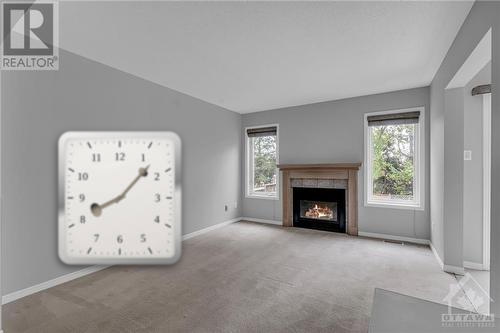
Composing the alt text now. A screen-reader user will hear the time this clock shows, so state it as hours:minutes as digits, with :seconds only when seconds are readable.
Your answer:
8:07
